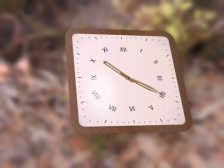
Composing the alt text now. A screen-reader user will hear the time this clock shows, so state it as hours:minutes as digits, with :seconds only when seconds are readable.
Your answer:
10:20
